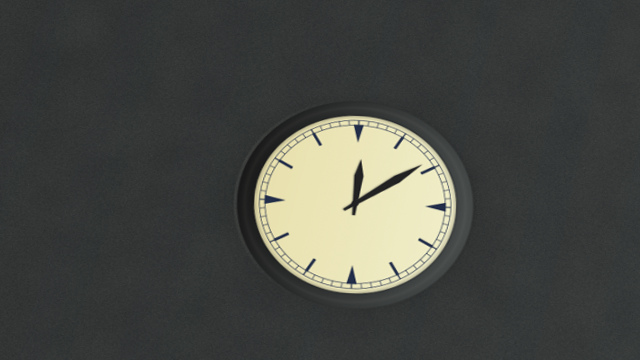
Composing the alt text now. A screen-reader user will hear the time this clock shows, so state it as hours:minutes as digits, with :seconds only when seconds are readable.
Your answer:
12:09
